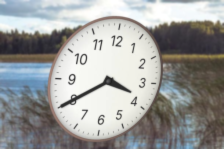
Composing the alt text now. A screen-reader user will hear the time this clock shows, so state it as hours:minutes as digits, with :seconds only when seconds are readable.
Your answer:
3:40
